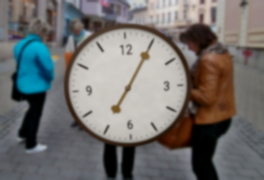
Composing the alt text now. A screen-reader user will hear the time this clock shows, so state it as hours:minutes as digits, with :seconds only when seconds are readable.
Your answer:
7:05
